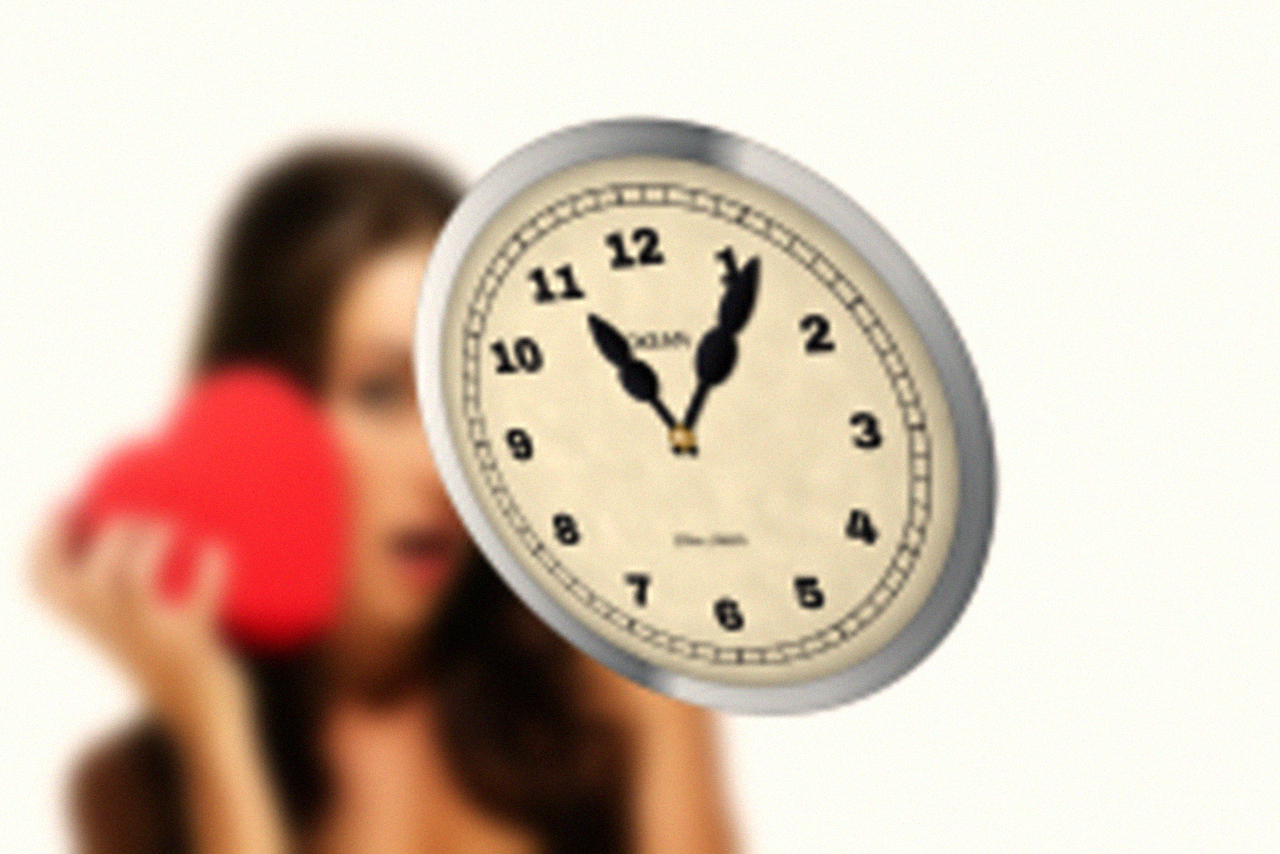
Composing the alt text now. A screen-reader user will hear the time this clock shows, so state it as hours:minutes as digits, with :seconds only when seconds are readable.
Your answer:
11:06
